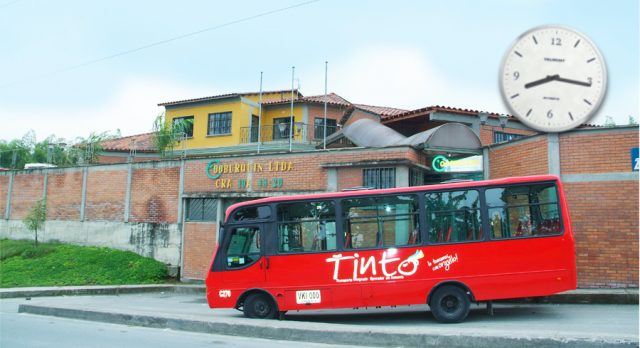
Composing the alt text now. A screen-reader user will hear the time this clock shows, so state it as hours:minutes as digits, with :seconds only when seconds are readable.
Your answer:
8:16
